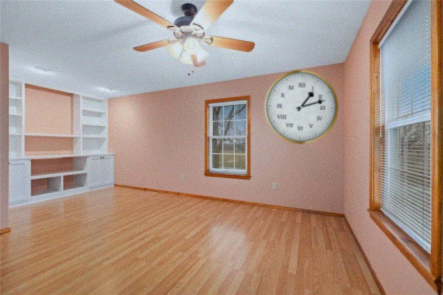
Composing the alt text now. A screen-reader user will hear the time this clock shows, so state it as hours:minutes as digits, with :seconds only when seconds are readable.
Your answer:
1:12
